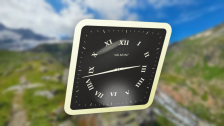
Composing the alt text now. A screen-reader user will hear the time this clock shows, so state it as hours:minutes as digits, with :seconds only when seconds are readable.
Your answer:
2:43
